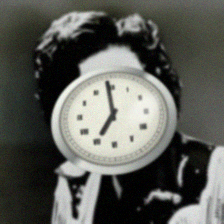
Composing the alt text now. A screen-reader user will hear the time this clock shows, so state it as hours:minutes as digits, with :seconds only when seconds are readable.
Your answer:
6:59
